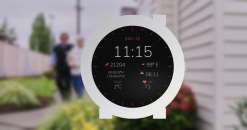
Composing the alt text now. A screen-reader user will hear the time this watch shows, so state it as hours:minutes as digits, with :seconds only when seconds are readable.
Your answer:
11:15
